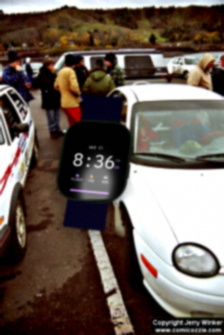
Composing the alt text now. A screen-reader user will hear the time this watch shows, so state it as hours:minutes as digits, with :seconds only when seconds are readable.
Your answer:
8:36
